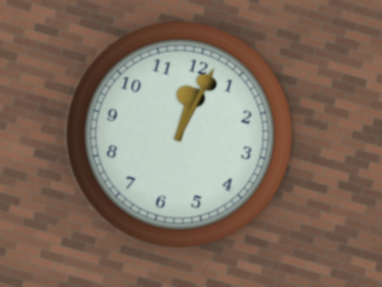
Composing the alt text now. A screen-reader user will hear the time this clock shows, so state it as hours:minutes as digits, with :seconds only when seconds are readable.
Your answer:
12:02
